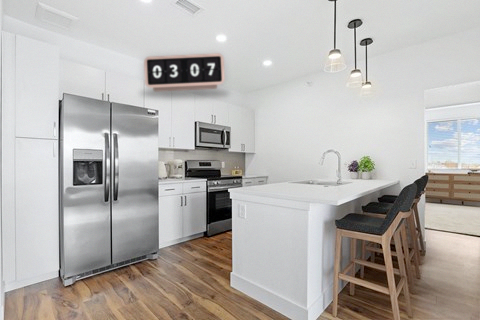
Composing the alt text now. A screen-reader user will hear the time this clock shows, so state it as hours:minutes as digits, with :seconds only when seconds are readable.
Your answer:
3:07
